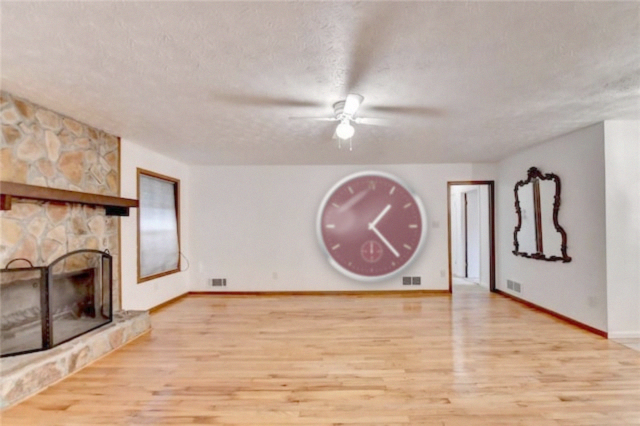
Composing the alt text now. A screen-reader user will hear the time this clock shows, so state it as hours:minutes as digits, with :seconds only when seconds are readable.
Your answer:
1:23
